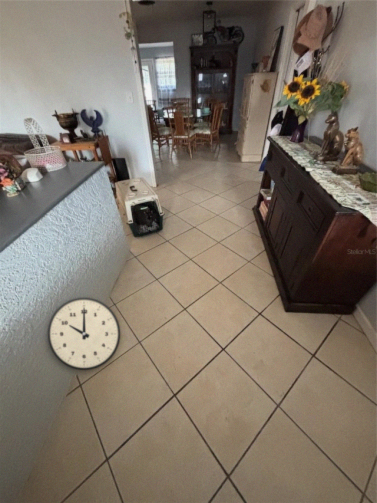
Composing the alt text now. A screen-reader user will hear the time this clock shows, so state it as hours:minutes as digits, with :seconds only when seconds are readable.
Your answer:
10:00
